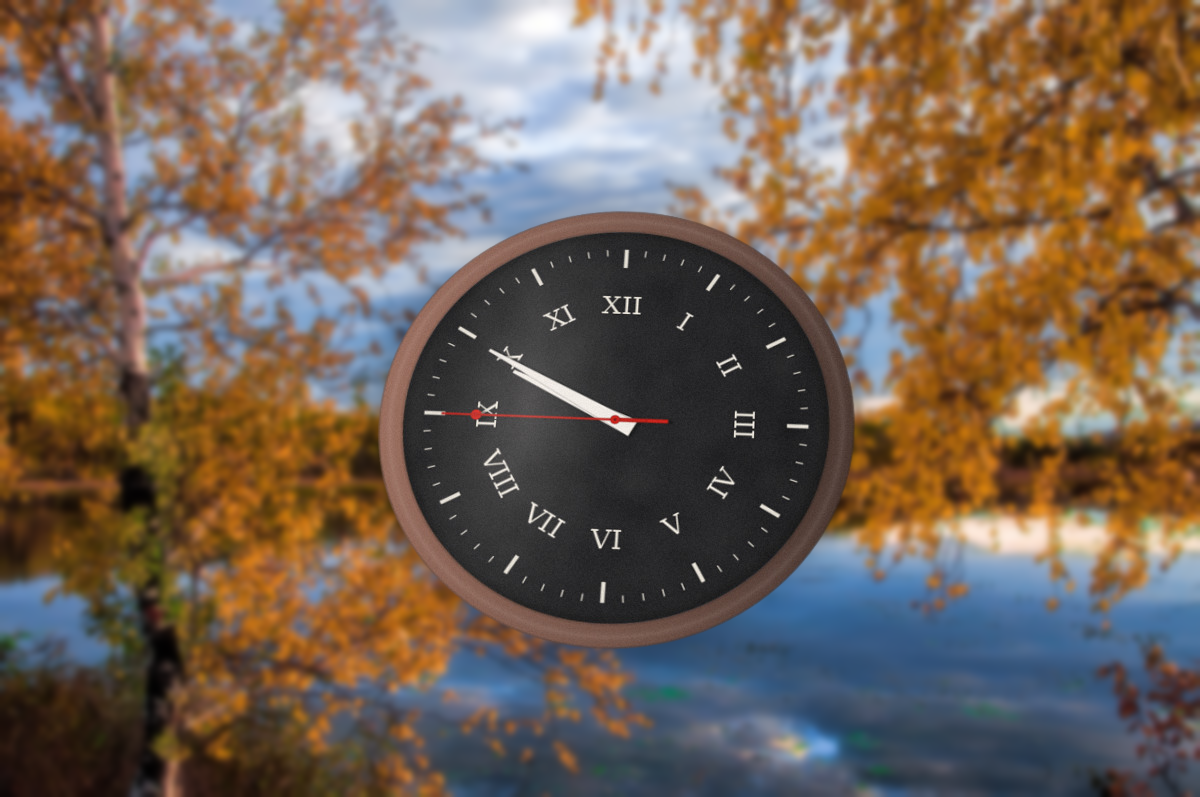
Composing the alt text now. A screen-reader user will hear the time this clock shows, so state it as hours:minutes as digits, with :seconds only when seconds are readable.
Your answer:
9:49:45
